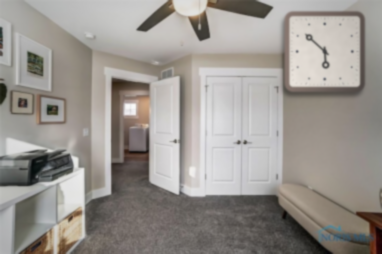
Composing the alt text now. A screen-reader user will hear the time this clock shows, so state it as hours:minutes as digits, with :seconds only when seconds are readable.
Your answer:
5:52
